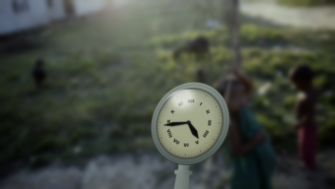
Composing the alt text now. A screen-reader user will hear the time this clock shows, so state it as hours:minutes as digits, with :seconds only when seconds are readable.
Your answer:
4:44
